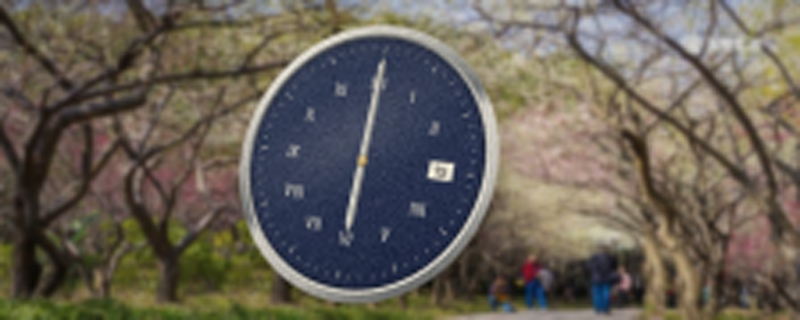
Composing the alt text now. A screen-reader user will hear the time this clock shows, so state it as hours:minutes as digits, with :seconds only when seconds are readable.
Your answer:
6:00
